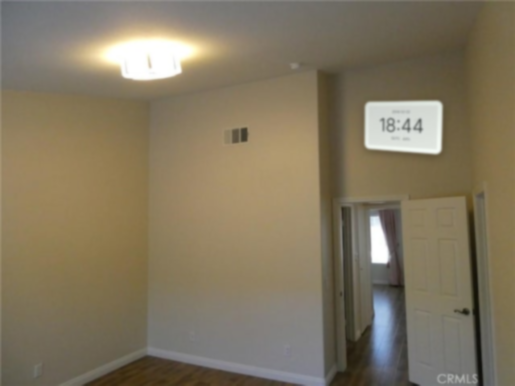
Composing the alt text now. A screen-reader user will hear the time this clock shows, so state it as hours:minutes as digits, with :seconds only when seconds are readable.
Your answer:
18:44
